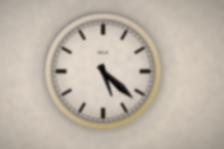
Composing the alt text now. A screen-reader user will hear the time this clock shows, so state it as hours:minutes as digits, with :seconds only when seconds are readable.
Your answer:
5:22
